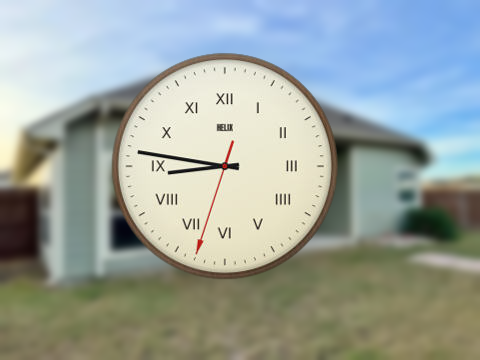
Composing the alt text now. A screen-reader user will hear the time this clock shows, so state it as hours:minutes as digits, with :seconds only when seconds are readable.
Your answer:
8:46:33
